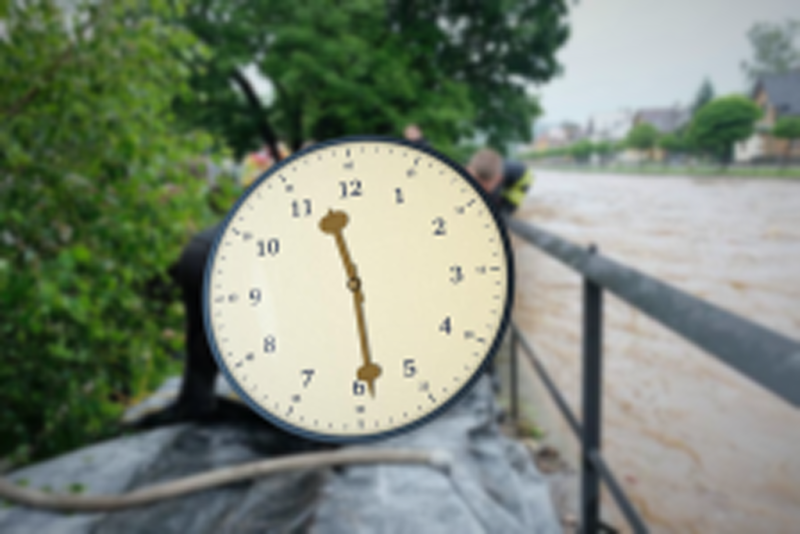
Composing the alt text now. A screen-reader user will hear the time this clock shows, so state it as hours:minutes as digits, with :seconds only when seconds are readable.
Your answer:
11:29
